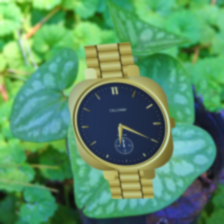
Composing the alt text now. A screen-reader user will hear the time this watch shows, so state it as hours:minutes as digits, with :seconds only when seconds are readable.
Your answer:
6:20
